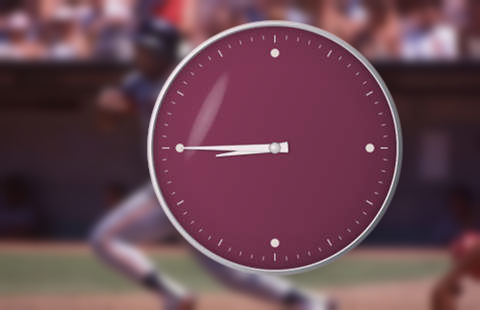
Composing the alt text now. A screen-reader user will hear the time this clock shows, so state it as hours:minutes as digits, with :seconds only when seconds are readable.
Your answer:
8:45
